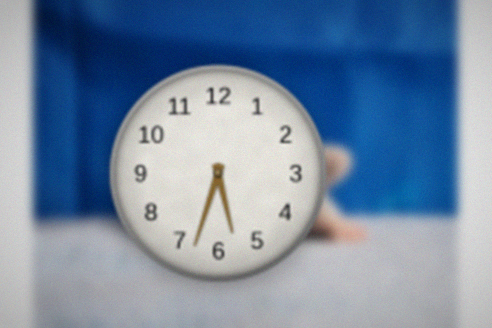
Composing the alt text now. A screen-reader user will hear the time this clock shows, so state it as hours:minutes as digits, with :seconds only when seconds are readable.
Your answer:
5:33
